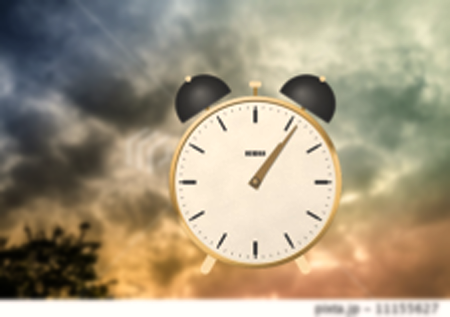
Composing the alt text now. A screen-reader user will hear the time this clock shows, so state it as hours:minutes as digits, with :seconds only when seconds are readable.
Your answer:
1:06
